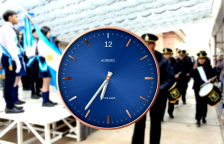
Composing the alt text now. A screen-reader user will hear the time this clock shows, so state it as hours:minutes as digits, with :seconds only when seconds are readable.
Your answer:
6:36
